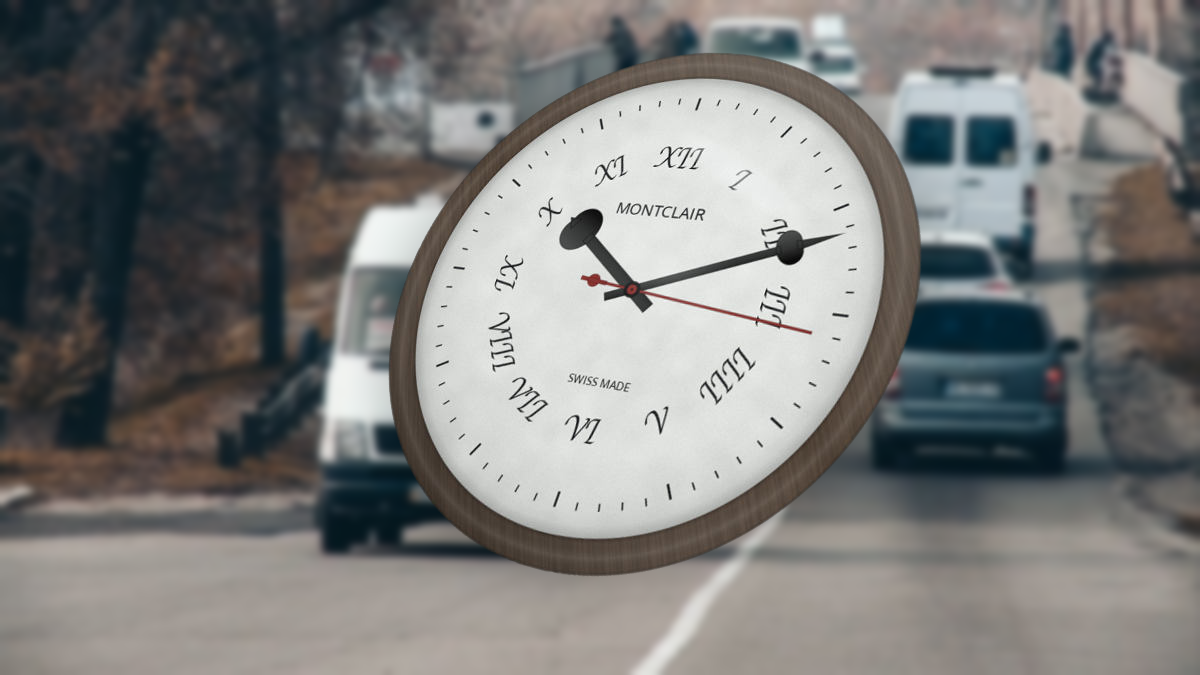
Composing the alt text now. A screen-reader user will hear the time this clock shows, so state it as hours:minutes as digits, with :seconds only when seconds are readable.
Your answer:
10:11:16
